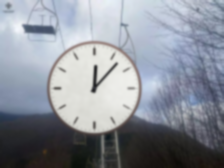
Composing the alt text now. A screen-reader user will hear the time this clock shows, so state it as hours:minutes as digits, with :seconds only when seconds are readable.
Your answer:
12:07
